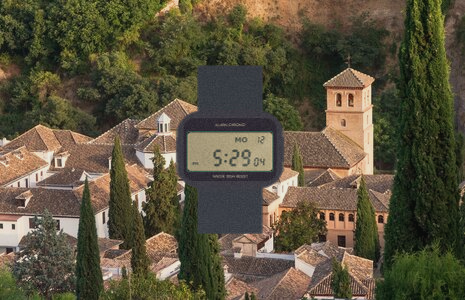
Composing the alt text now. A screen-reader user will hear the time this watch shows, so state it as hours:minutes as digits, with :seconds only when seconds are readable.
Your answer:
5:29:04
